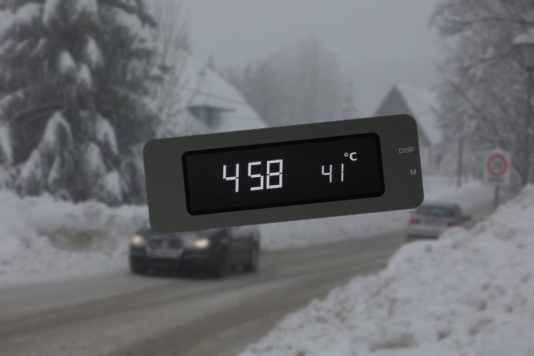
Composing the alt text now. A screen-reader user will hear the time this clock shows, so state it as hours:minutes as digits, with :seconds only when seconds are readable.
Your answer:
4:58
